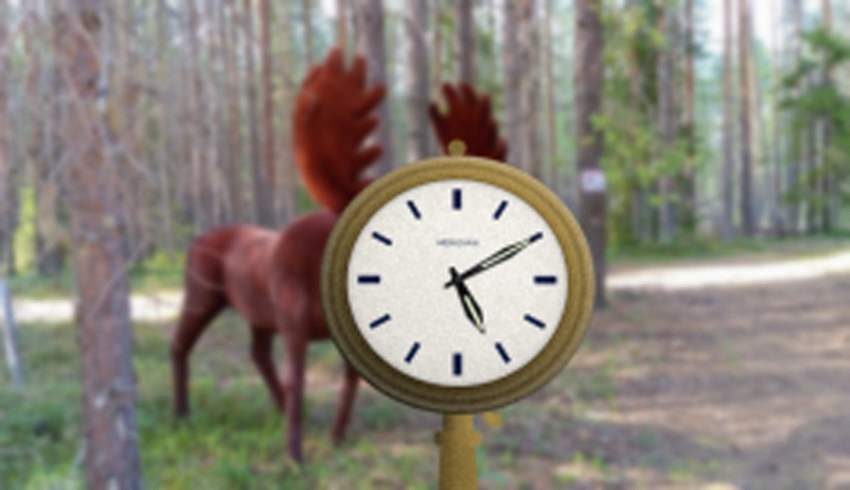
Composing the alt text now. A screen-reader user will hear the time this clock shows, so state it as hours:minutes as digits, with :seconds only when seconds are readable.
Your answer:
5:10
